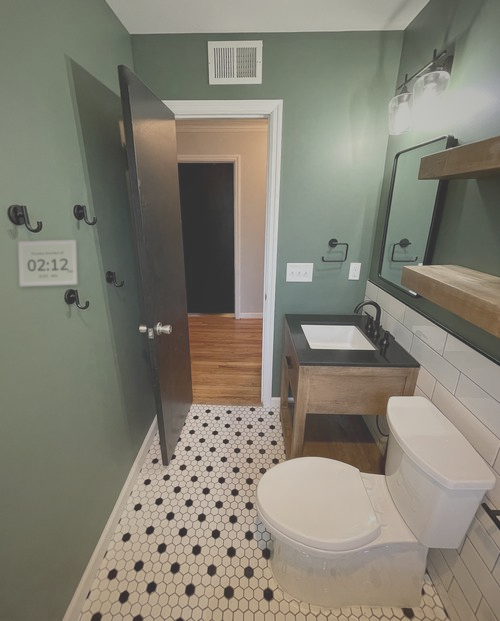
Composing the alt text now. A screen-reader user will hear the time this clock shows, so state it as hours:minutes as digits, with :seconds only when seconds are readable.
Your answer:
2:12
